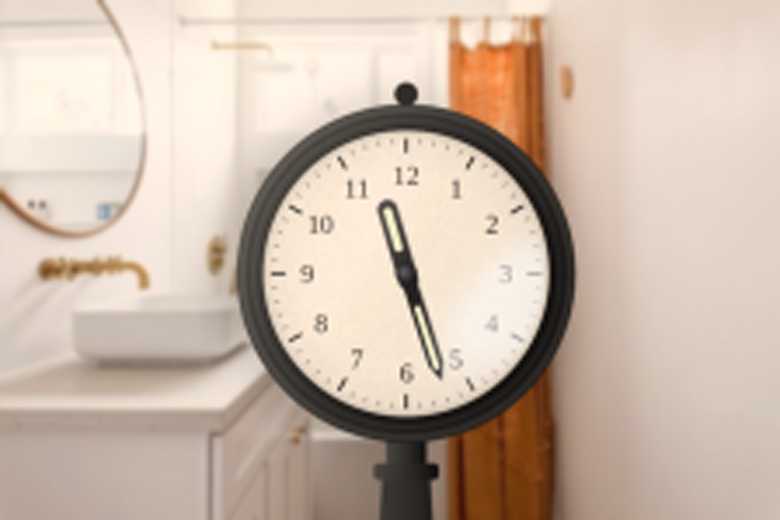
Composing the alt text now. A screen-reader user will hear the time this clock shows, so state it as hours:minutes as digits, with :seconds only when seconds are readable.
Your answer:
11:27
